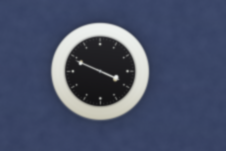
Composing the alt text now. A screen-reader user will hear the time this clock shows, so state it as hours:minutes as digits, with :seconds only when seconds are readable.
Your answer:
3:49
